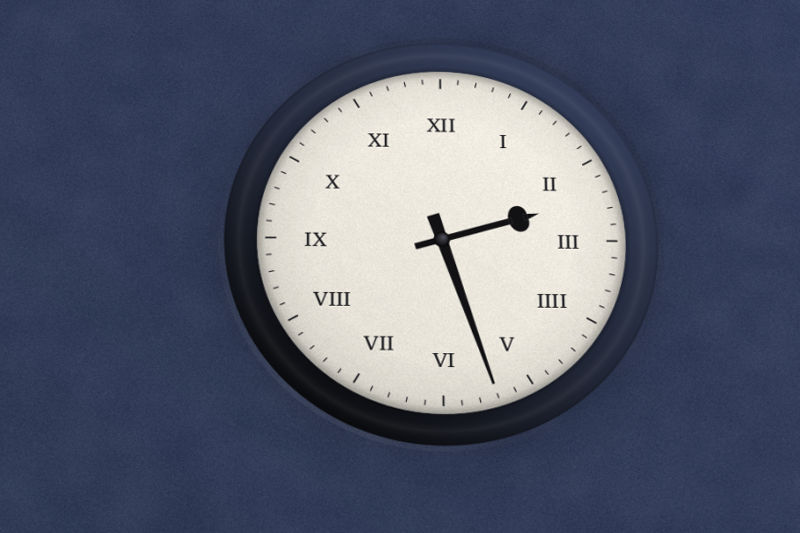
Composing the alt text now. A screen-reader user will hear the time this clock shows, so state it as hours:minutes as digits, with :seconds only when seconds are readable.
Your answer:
2:27
